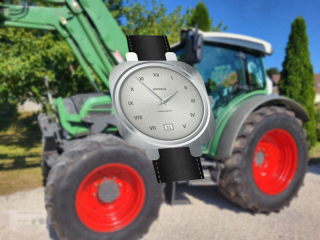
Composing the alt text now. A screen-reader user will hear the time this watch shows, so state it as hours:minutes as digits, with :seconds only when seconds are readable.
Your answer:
1:54
